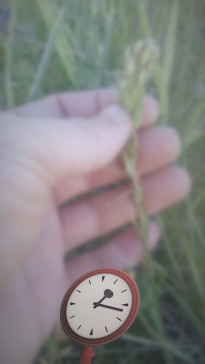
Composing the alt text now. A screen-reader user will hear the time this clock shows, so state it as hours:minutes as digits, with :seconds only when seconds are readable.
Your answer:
1:17
